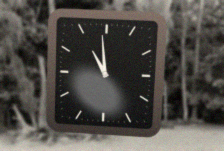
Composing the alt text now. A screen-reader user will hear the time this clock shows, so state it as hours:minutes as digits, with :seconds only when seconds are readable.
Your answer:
10:59
